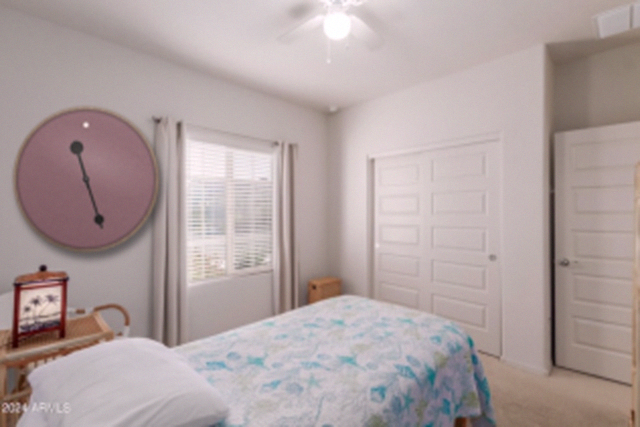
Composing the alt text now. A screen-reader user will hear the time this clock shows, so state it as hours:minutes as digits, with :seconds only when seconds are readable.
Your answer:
11:27
